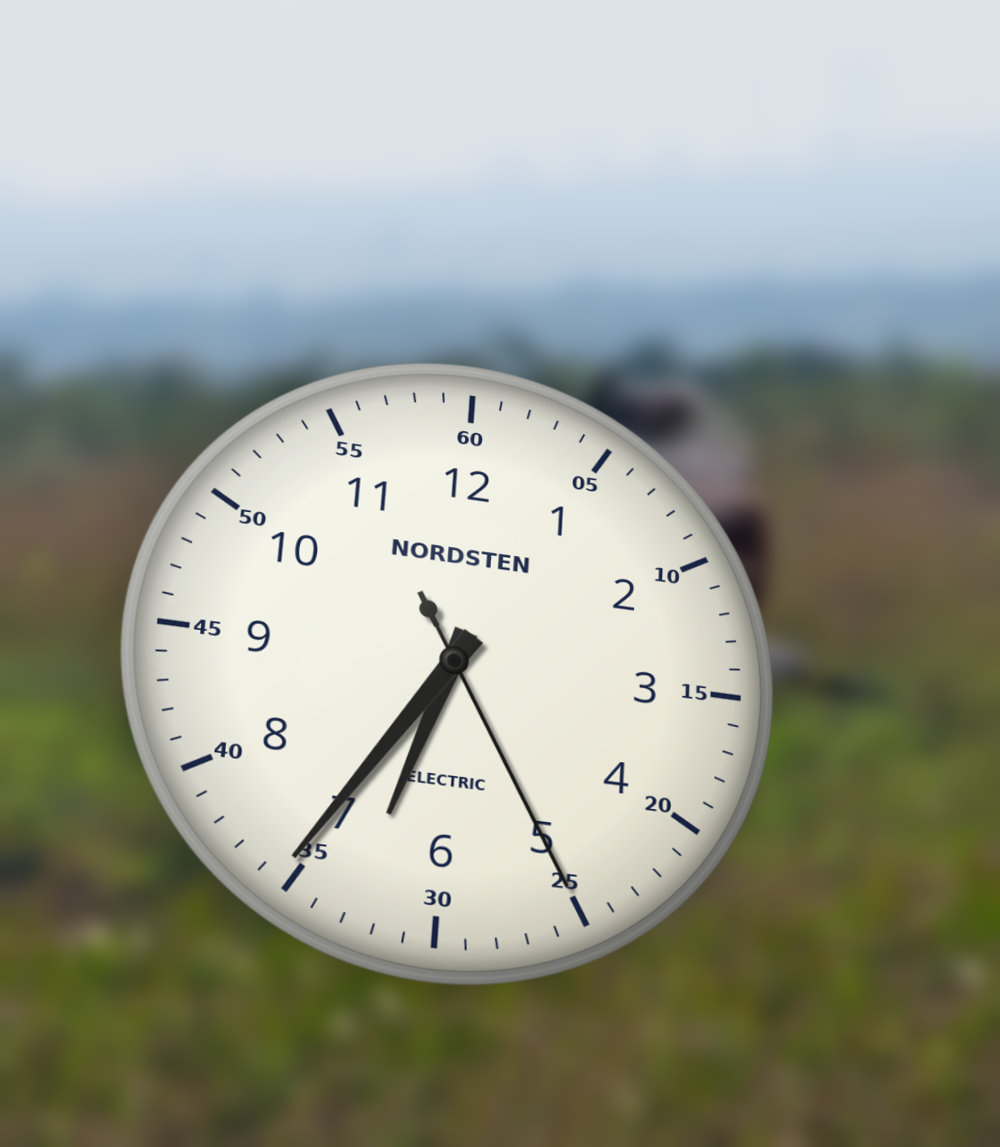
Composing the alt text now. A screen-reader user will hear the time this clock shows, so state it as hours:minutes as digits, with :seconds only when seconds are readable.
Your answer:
6:35:25
